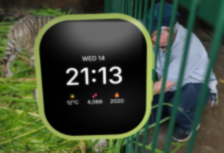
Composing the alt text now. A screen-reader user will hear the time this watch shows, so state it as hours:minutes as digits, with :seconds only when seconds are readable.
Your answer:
21:13
